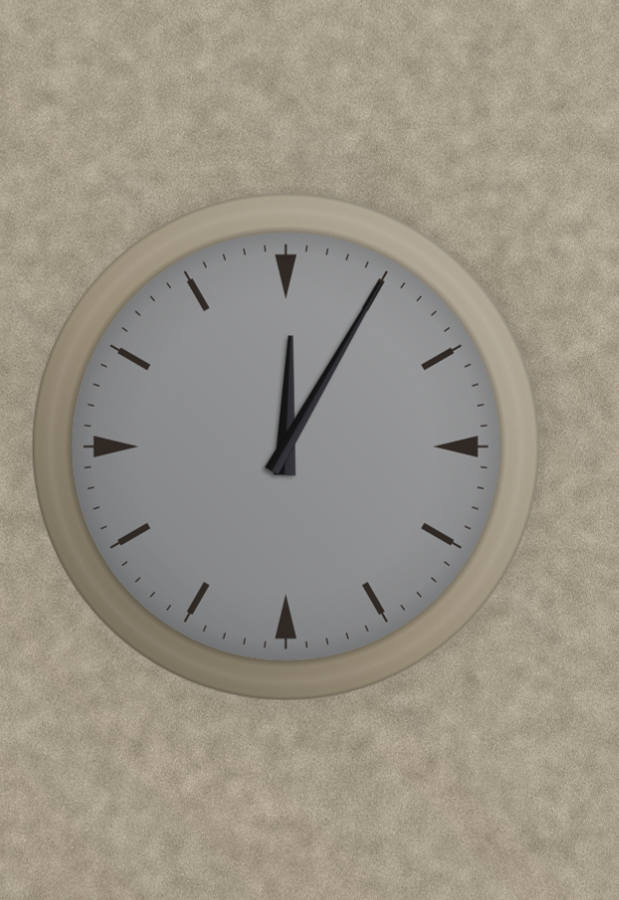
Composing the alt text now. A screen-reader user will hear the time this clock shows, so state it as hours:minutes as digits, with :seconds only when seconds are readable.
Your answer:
12:05
